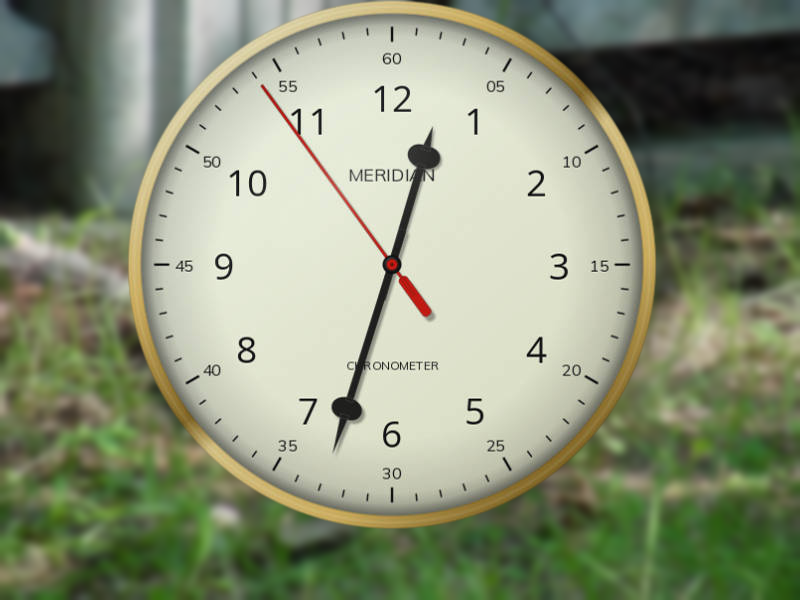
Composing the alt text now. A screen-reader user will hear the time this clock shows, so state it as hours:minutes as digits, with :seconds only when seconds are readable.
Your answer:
12:32:54
